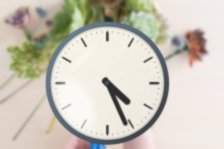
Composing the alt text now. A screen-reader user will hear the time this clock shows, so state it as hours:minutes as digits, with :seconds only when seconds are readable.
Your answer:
4:26
